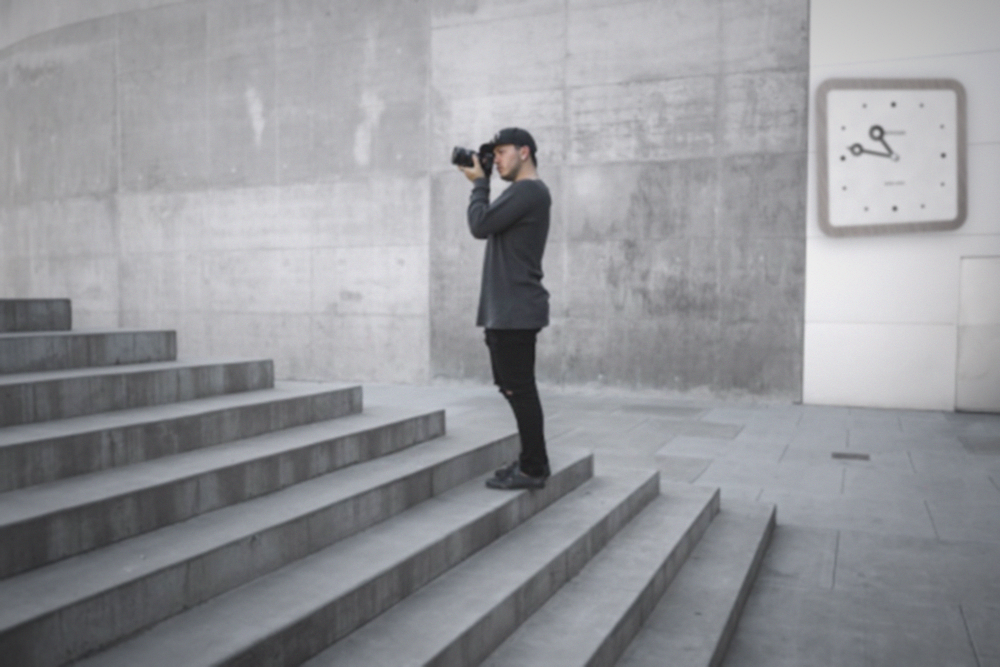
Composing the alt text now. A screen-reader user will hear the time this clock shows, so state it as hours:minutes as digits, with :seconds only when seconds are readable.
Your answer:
10:47
